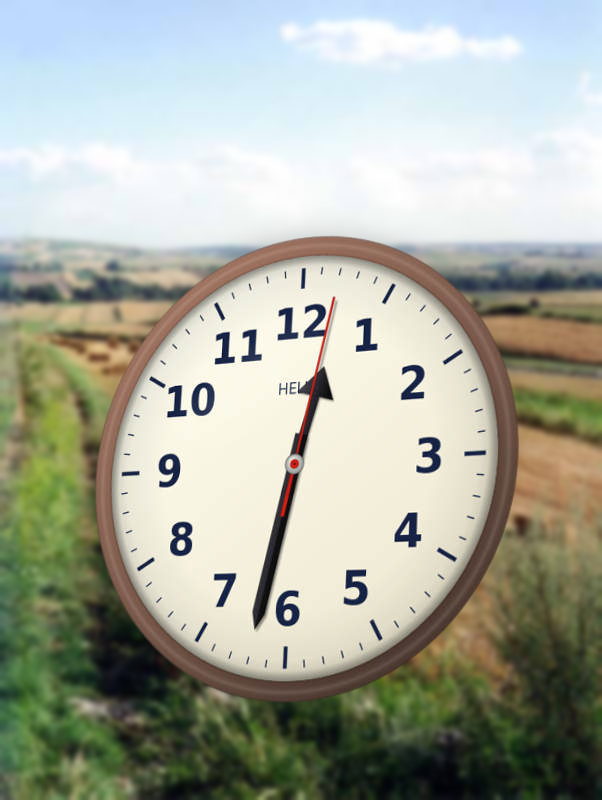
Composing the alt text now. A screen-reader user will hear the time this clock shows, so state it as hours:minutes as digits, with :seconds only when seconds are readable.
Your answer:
12:32:02
